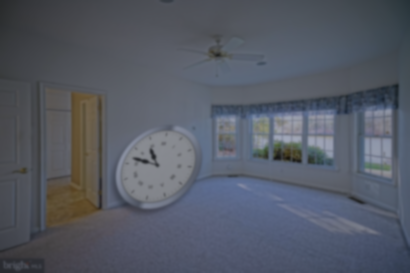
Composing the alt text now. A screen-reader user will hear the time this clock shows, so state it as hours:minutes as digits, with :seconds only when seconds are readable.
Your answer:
10:47
